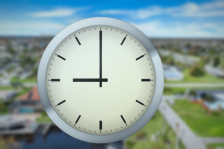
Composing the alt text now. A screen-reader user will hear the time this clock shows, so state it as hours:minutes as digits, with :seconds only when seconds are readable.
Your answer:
9:00
